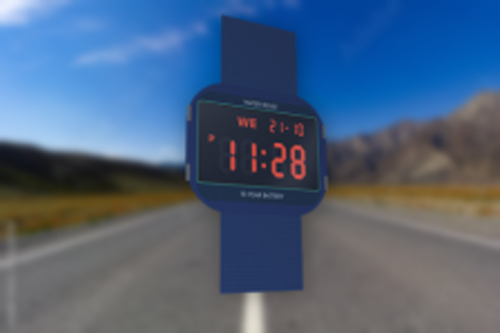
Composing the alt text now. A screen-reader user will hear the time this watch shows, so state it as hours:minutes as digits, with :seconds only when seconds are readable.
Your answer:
11:28
